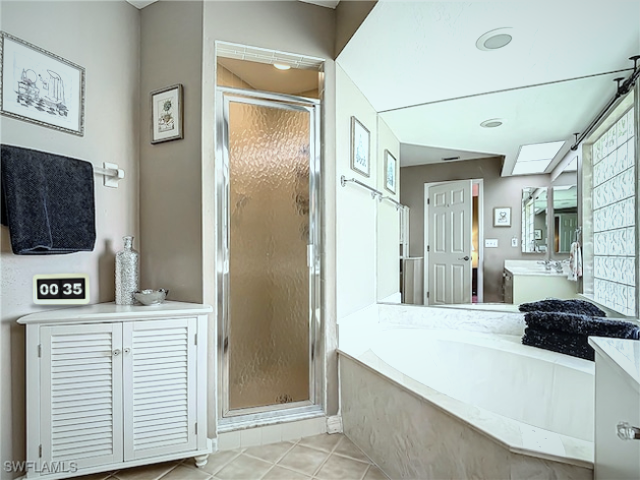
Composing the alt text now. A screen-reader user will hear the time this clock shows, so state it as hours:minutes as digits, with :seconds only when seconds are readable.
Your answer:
0:35
